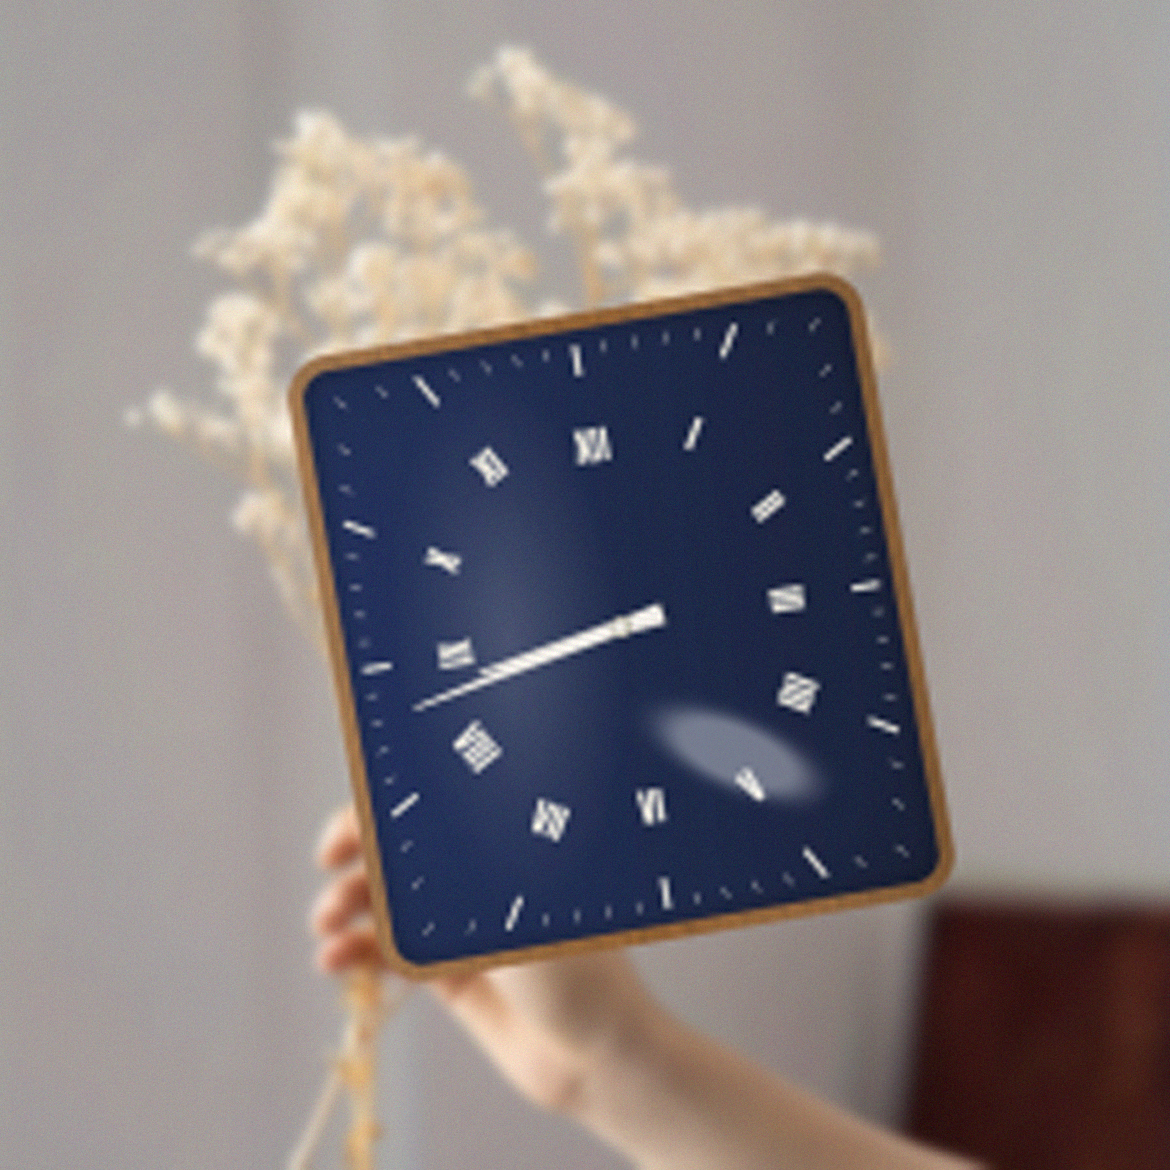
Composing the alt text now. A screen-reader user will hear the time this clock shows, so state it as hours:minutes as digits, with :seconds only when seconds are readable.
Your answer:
8:43
